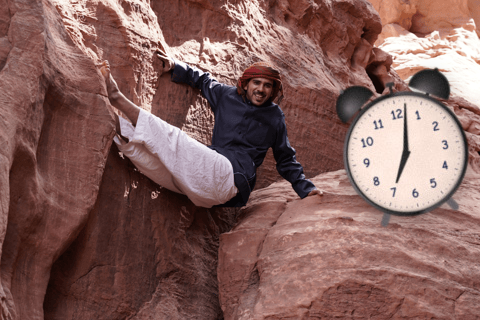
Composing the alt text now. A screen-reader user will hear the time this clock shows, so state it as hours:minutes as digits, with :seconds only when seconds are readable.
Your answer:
7:02
